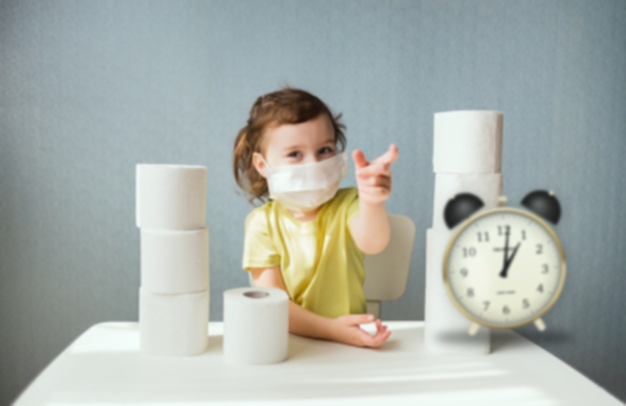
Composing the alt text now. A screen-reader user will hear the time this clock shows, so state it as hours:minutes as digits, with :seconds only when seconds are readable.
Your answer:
1:01
